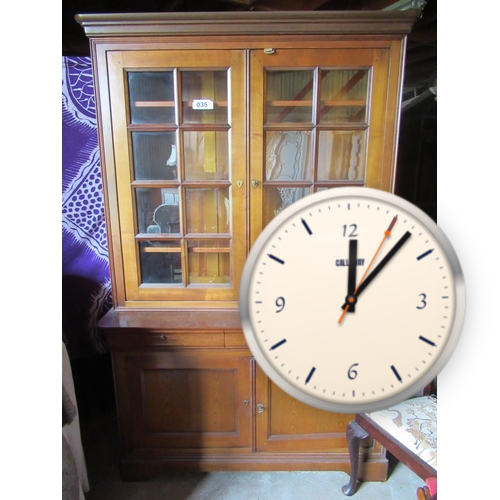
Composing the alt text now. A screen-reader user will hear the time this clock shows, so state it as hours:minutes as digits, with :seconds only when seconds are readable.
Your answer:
12:07:05
